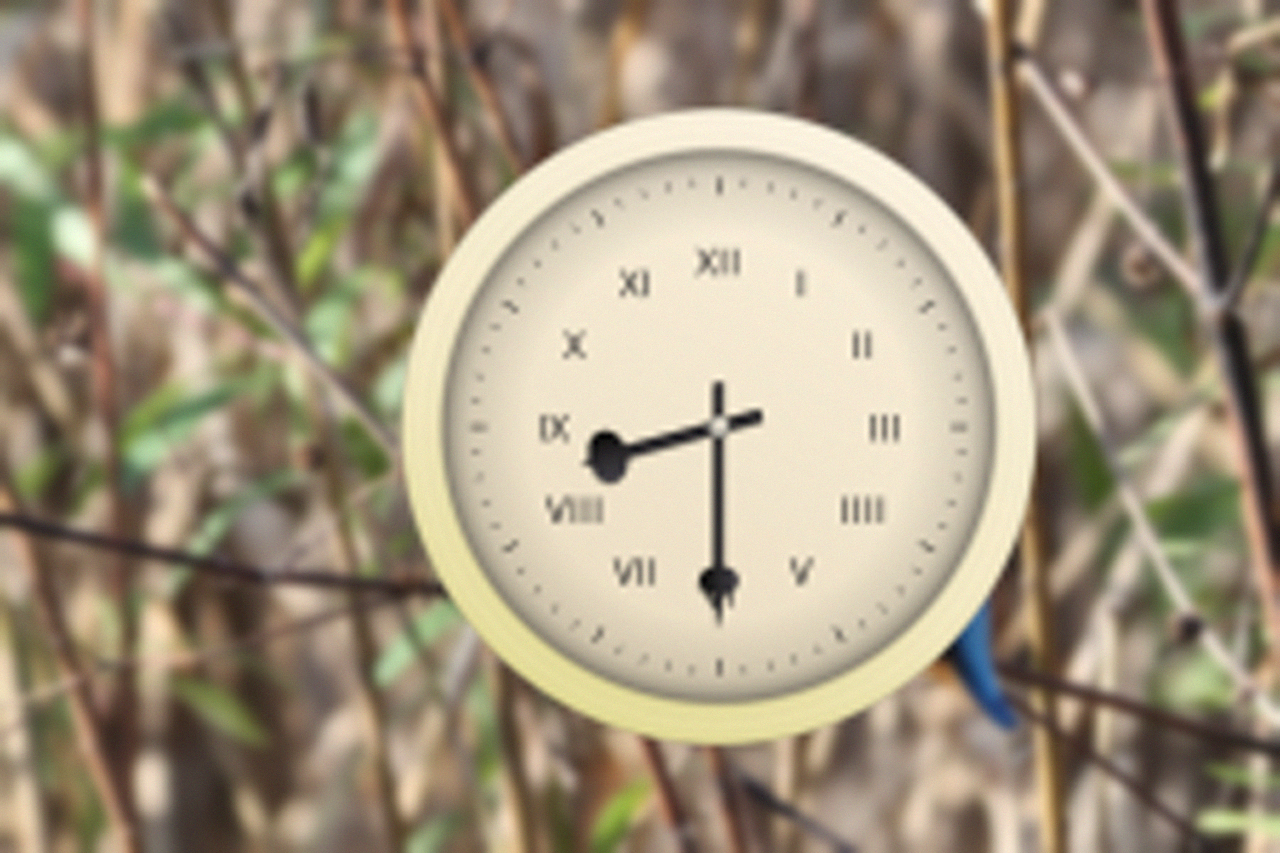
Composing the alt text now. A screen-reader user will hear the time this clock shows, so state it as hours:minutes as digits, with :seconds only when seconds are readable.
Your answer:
8:30
